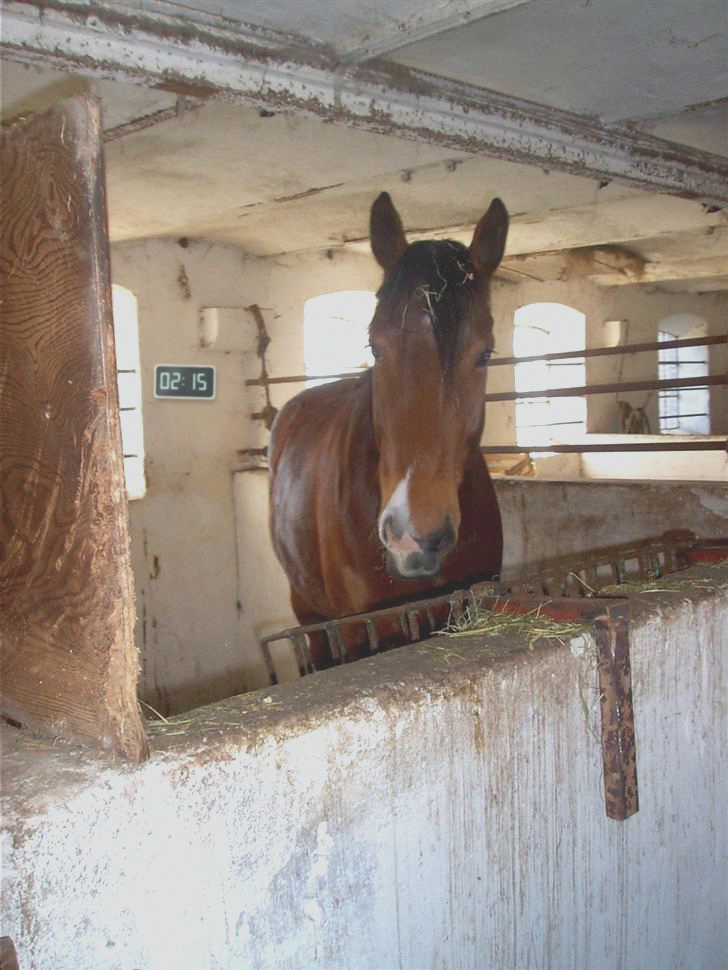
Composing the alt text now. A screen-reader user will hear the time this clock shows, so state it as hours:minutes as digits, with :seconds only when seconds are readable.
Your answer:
2:15
